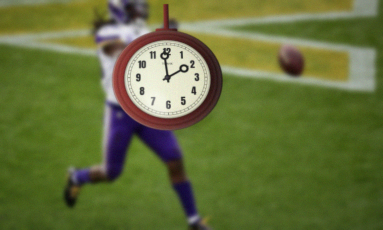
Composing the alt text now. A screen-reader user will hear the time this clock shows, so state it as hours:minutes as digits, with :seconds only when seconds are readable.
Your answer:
1:59
